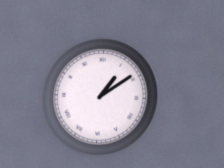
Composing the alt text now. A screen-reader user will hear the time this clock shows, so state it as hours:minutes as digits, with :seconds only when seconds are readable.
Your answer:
1:09
